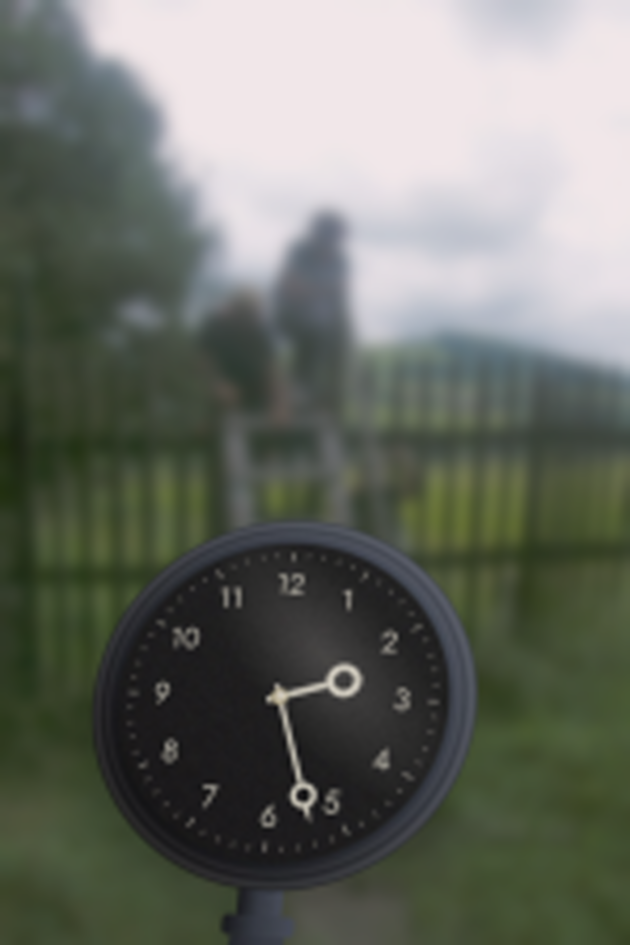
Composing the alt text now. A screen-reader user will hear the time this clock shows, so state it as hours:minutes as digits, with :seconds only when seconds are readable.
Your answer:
2:27
